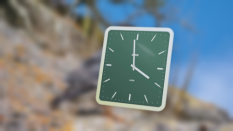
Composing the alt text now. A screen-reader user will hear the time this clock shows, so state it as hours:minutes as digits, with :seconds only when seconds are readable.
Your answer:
3:59
